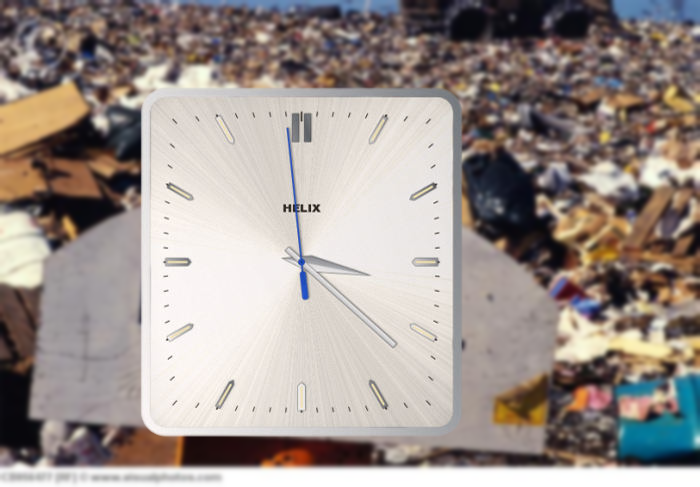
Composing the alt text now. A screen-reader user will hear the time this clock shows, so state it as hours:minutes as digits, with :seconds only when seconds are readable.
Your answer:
3:21:59
